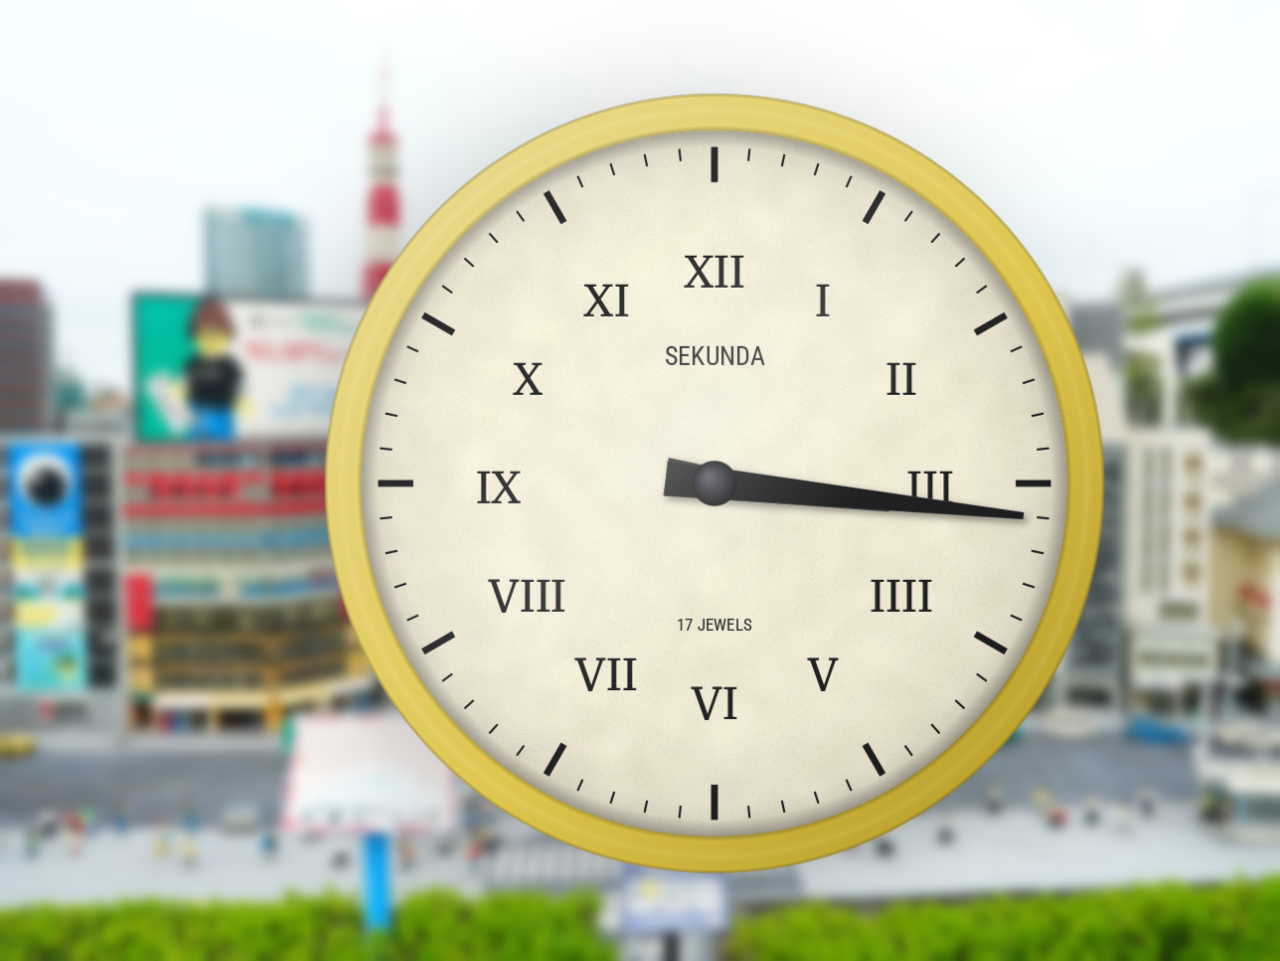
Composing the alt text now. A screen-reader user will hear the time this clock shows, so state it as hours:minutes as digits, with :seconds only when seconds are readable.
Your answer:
3:16
